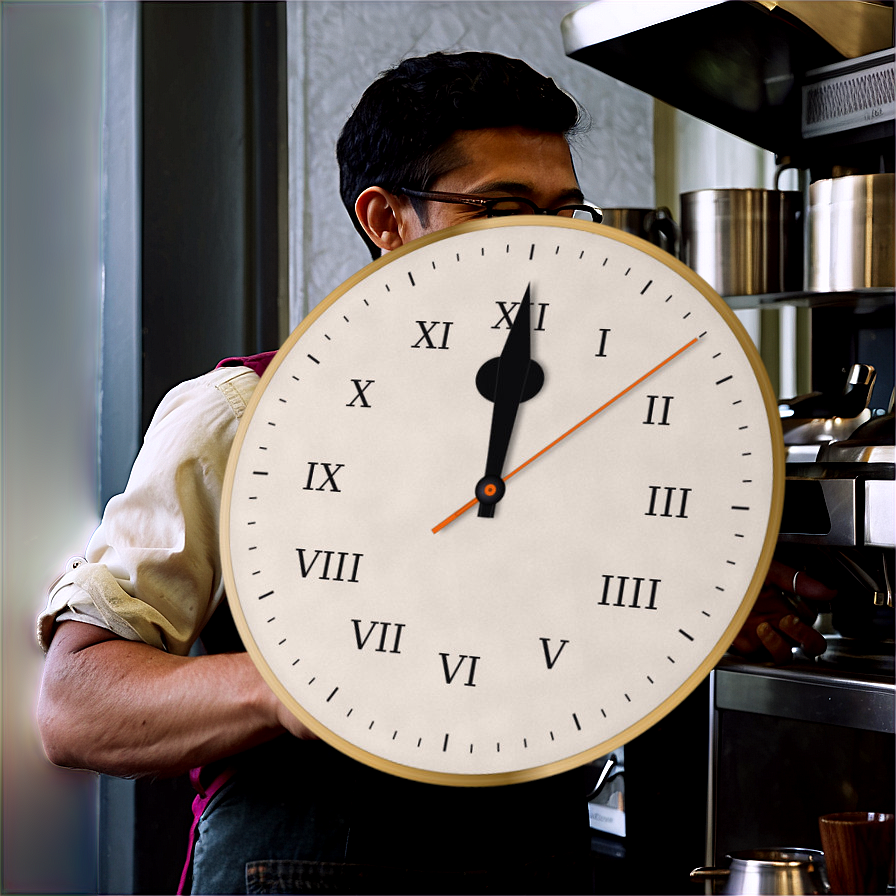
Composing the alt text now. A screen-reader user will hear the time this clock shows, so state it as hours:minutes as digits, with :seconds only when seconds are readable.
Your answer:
12:00:08
